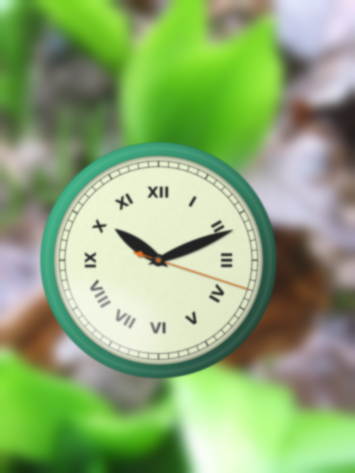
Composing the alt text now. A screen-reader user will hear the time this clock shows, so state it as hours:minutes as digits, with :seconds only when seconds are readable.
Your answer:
10:11:18
